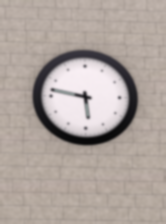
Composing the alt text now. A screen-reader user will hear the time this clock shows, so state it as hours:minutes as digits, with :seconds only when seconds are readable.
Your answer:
5:47
